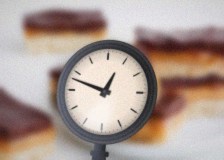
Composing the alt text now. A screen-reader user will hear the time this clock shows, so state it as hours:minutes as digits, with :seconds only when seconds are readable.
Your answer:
12:48
